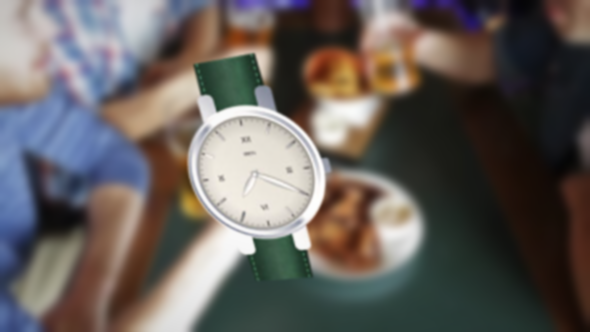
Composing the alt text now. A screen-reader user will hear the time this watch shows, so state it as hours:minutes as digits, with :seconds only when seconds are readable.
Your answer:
7:20
